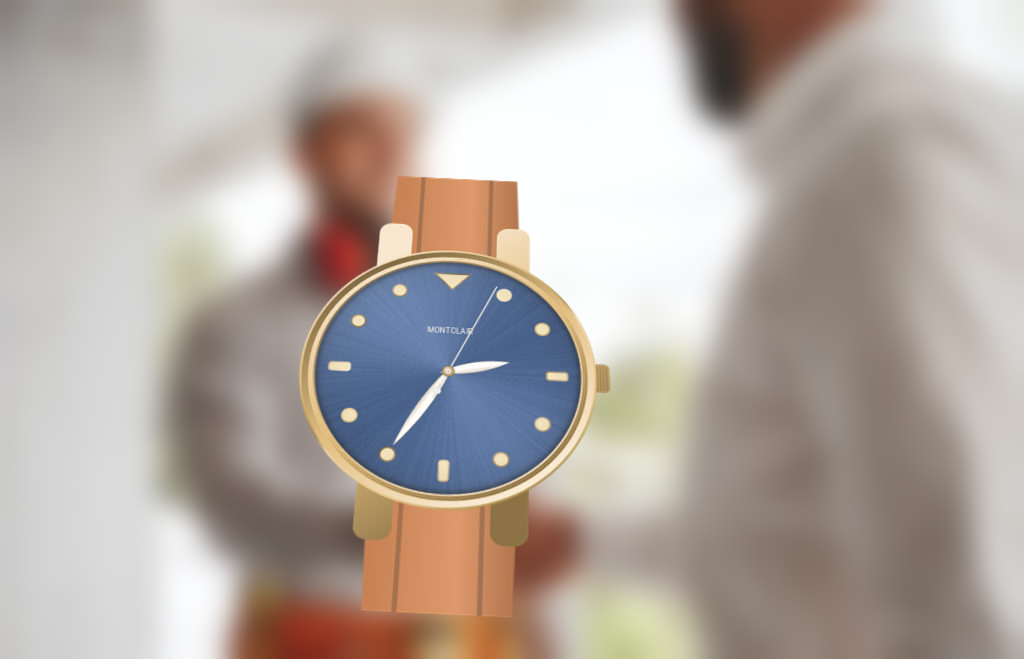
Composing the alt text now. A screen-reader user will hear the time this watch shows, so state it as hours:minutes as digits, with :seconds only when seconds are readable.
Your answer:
2:35:04
